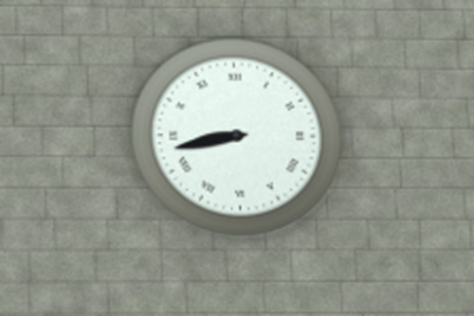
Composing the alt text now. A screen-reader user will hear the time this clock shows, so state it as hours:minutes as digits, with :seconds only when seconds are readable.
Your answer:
8:43
